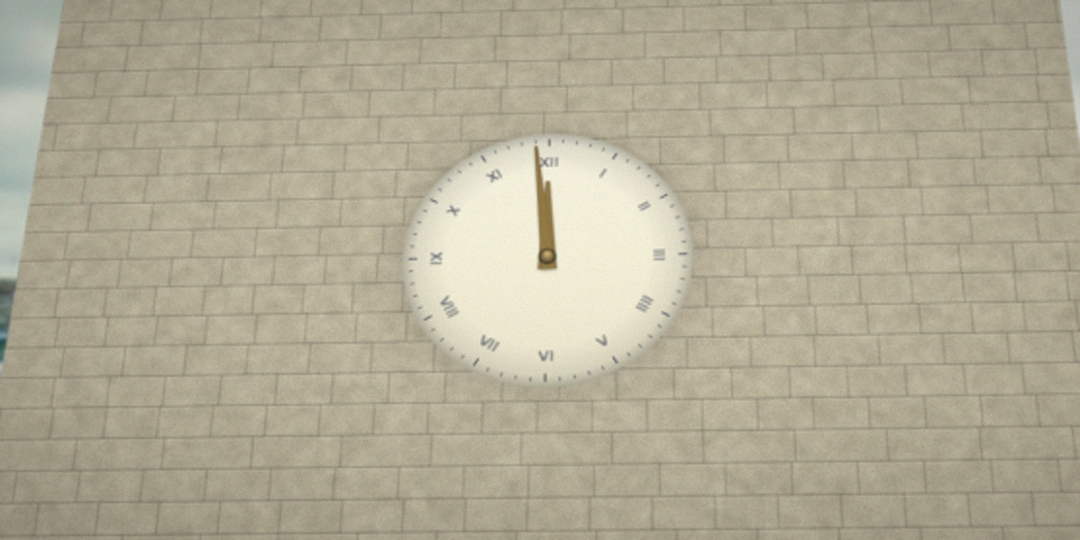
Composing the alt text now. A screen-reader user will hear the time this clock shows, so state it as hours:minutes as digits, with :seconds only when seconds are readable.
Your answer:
11:59
